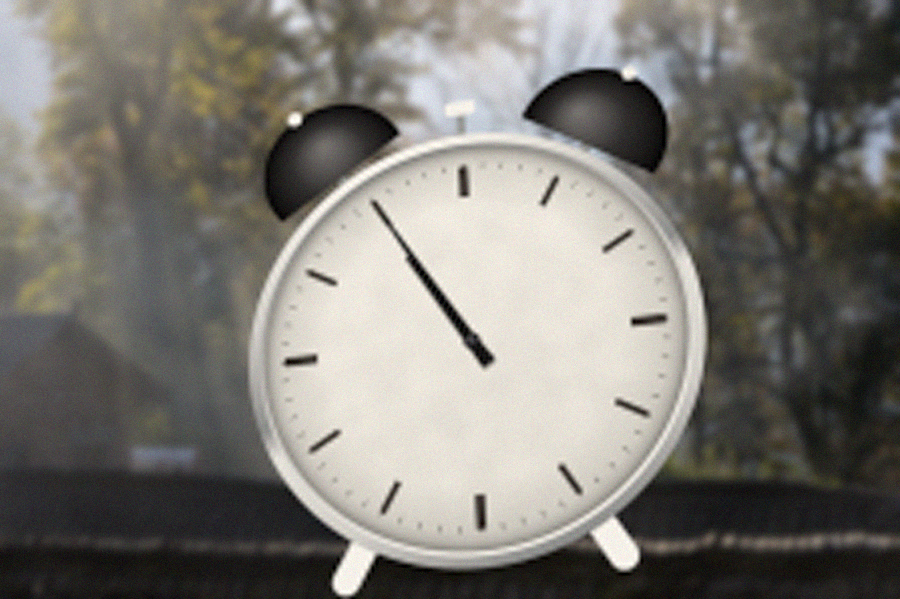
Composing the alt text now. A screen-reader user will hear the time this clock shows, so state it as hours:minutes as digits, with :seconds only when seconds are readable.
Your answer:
10:55
